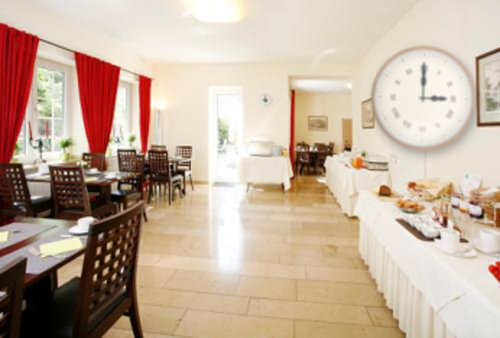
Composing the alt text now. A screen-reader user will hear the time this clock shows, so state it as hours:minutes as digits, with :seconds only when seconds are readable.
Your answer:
3:00
